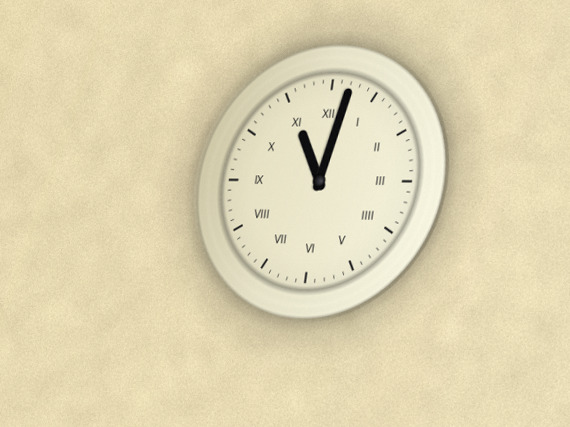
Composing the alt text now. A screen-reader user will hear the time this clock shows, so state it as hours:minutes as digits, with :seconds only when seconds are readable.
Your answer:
11:02
